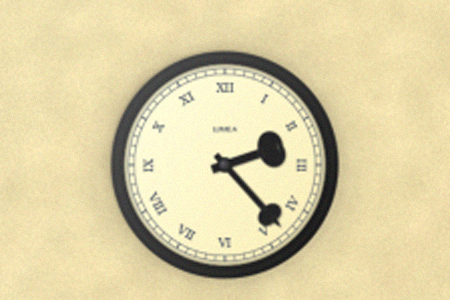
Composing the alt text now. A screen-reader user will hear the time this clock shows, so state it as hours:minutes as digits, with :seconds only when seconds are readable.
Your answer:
2:23
